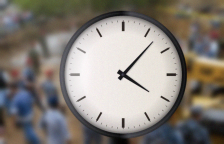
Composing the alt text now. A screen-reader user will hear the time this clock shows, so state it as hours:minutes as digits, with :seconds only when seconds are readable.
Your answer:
4:07
